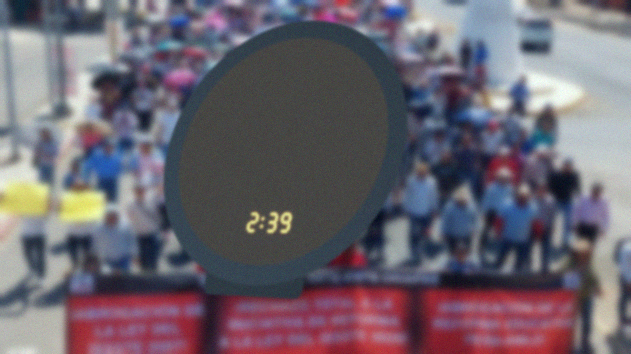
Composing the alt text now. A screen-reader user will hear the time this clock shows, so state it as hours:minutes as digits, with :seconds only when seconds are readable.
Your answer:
2:39
